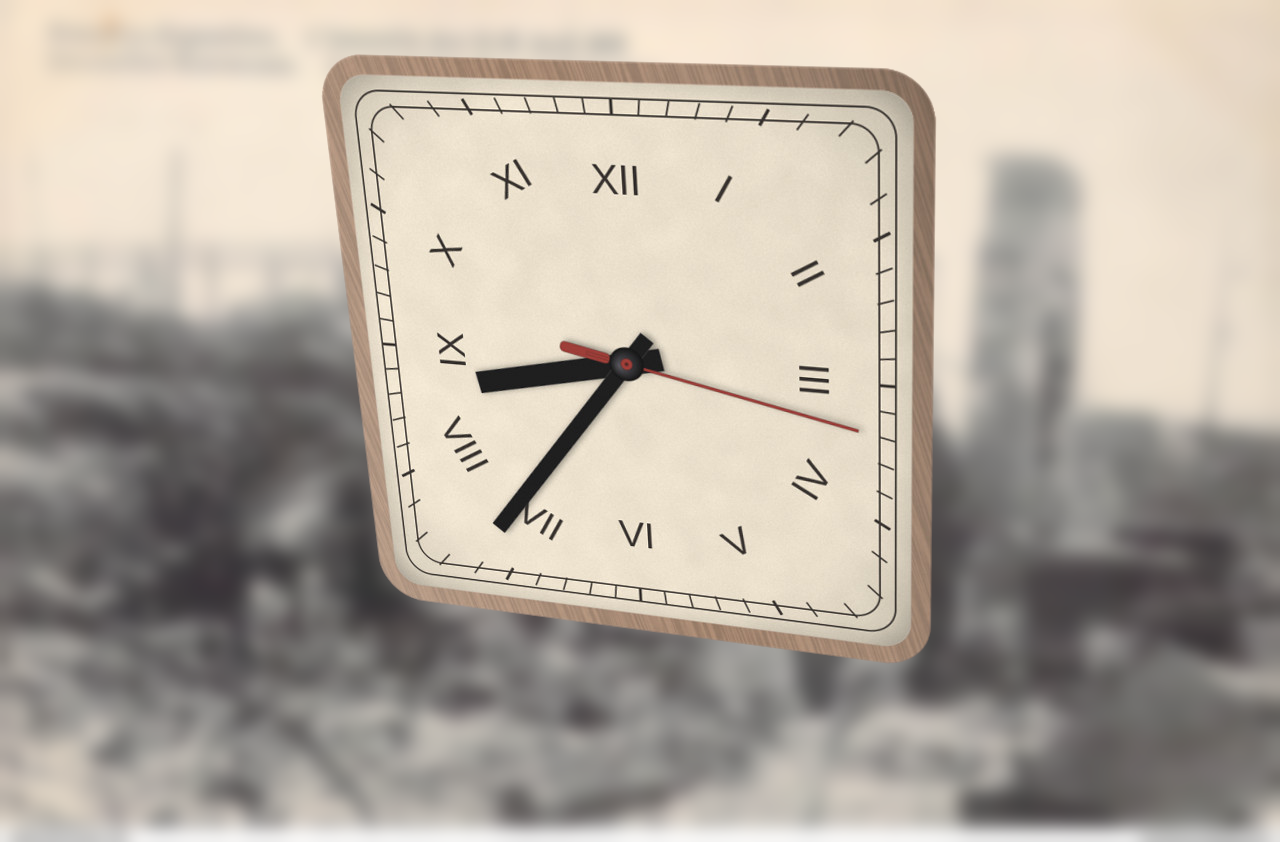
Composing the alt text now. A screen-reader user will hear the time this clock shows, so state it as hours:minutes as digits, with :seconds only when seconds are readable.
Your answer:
8:36:17
